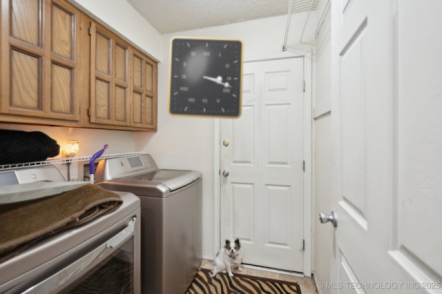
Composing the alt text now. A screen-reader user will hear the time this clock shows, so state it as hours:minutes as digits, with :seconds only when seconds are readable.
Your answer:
3:18
